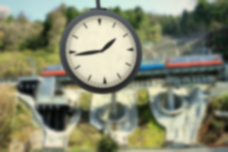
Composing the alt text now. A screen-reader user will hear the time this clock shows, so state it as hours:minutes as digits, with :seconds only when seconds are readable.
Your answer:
1:44
